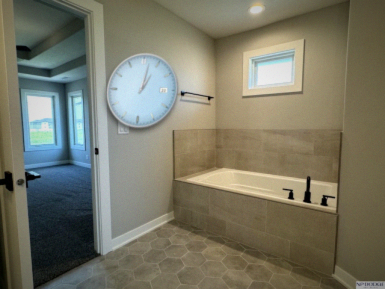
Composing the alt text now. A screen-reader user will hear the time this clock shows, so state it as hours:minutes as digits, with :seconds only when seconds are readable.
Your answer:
1:02
